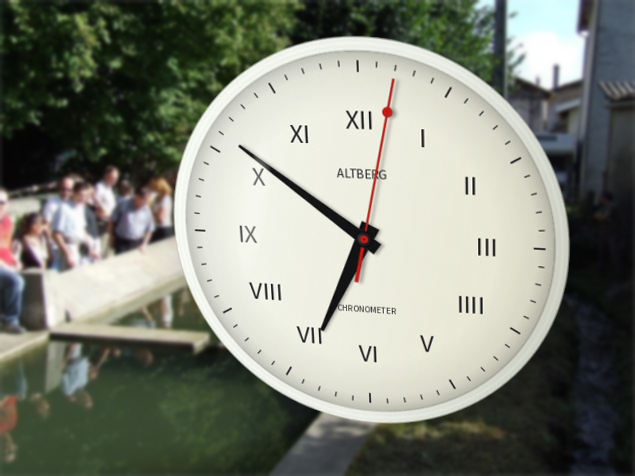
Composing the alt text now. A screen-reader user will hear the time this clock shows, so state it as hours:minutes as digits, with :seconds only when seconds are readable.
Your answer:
6:51:02
